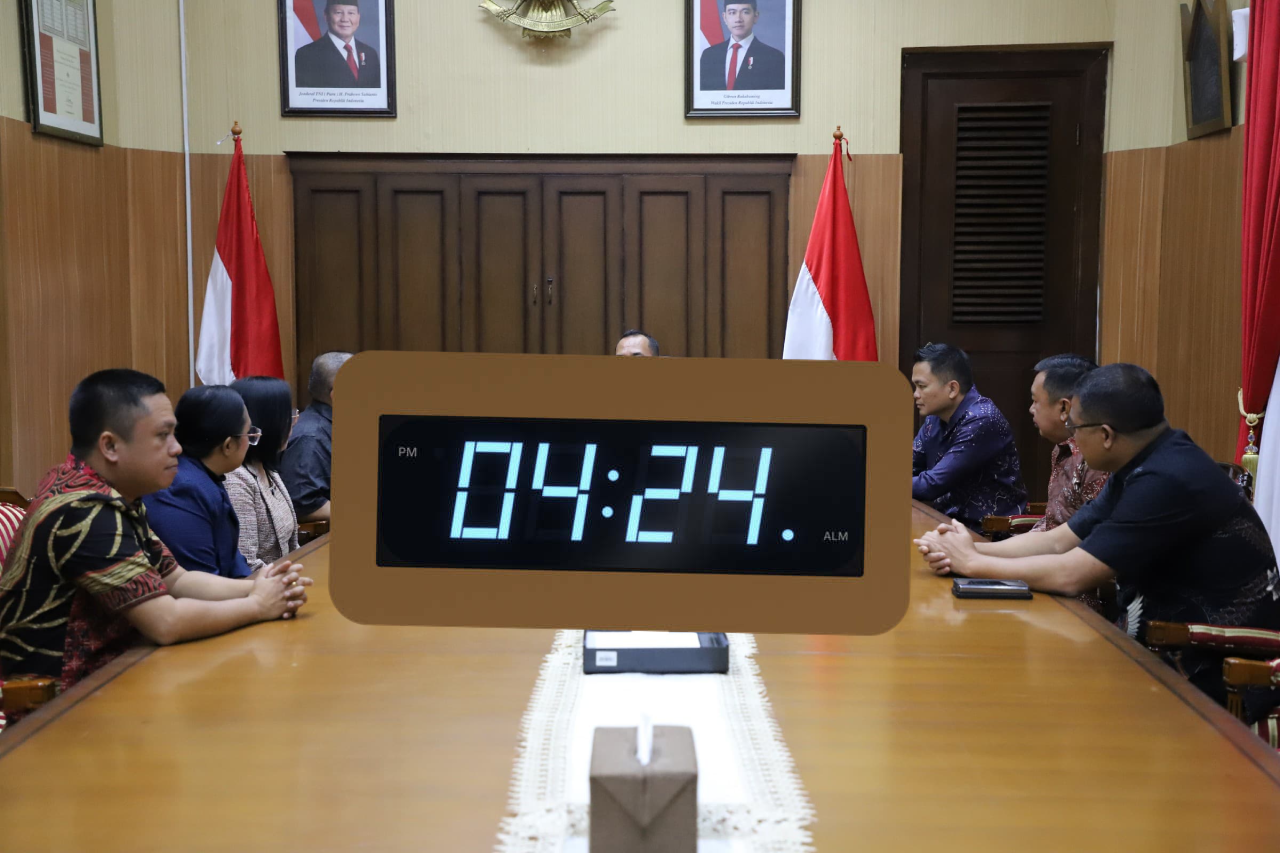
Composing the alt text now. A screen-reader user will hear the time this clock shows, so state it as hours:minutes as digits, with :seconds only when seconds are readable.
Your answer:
4:24
